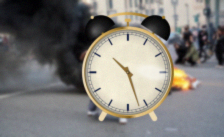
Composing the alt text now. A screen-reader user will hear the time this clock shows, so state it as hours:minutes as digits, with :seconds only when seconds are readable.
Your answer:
10:27
